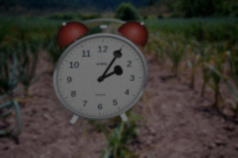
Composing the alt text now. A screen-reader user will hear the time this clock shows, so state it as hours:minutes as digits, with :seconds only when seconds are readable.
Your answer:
2:05
